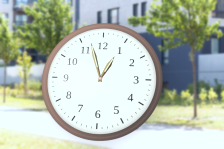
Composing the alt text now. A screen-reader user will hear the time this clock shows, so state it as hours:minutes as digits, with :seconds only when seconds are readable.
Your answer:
12:57
